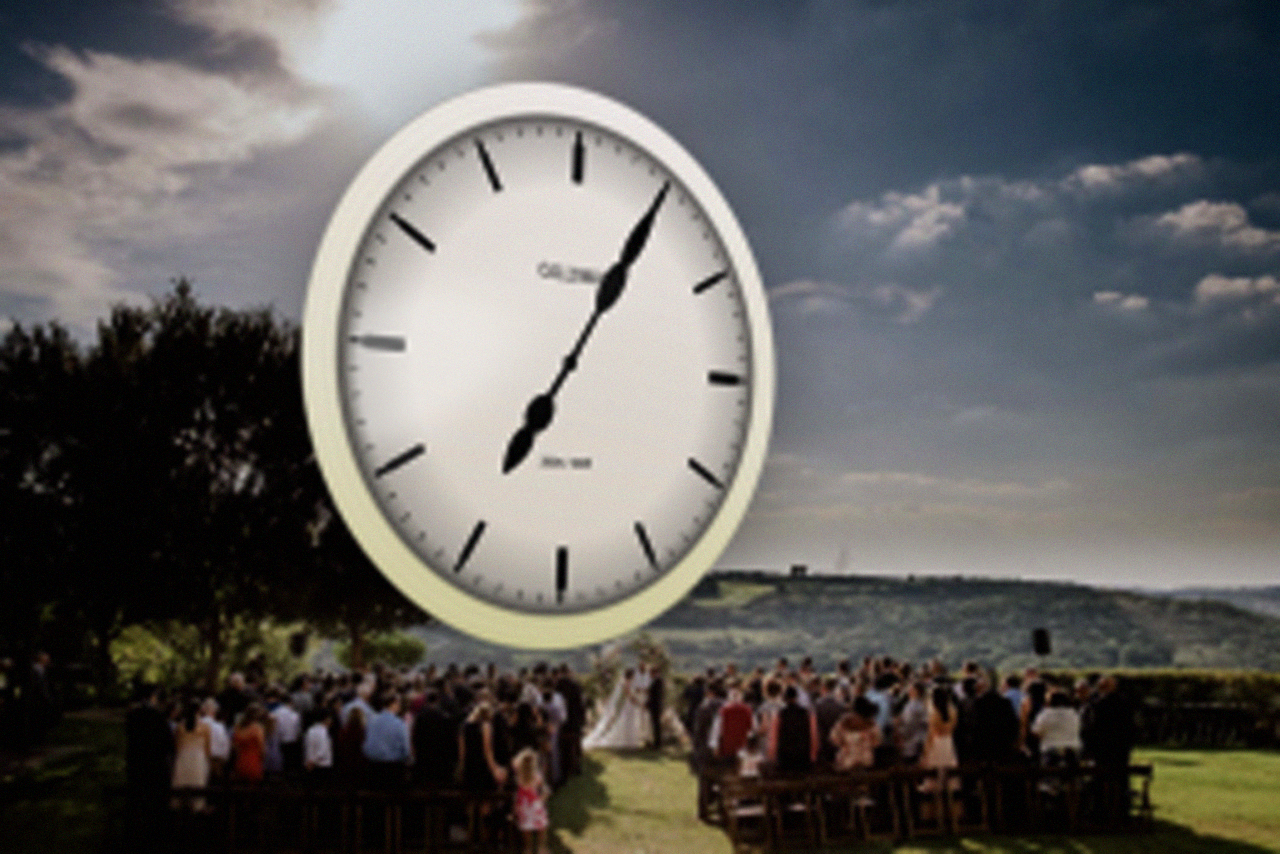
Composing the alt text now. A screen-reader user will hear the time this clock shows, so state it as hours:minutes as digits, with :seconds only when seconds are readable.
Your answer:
7:05
